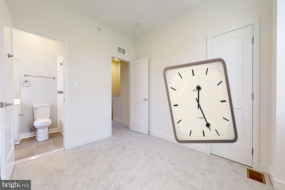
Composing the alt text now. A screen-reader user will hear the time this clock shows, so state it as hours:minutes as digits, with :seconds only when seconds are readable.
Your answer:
12:27
